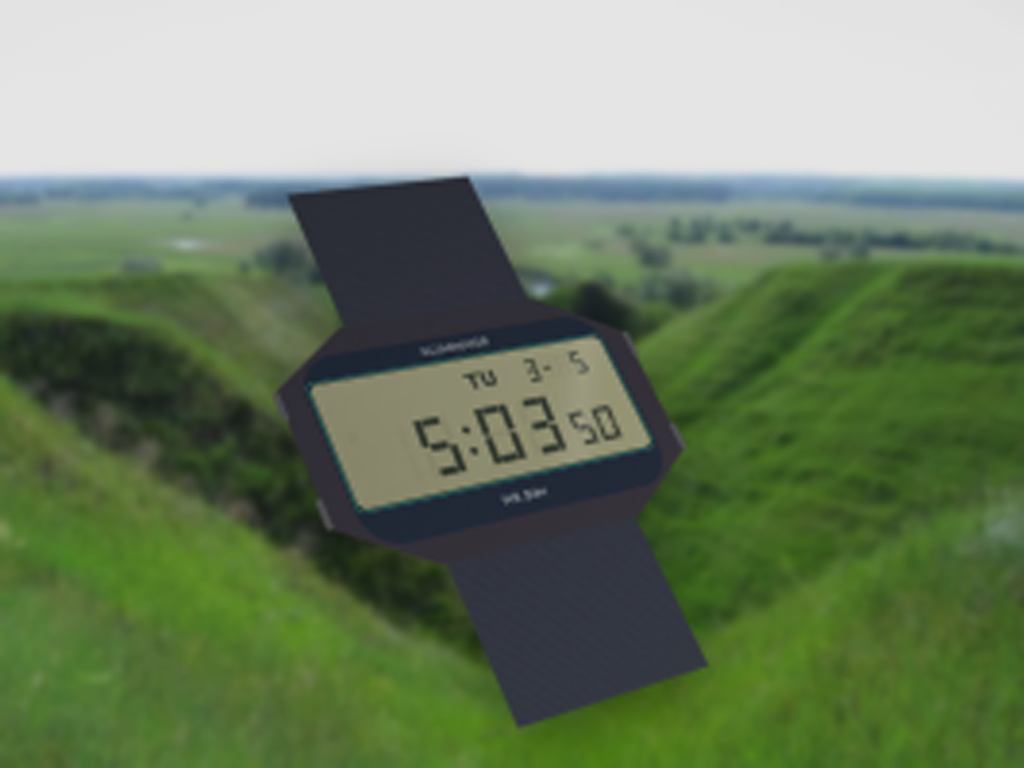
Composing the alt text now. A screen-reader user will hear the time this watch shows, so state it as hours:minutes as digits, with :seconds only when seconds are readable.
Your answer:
5:03:50
